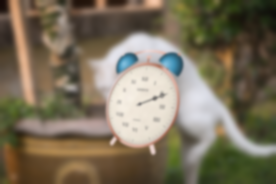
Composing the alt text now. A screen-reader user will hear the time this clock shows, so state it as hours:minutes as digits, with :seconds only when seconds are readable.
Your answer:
2:11
